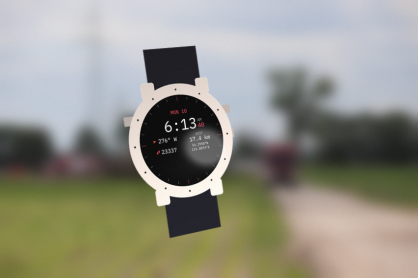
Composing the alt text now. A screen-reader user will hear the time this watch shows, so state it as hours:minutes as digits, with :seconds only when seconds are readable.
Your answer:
6:13
